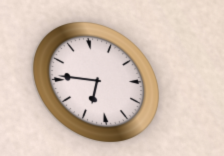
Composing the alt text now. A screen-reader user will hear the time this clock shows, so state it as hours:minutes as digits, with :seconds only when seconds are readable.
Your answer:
6:46
